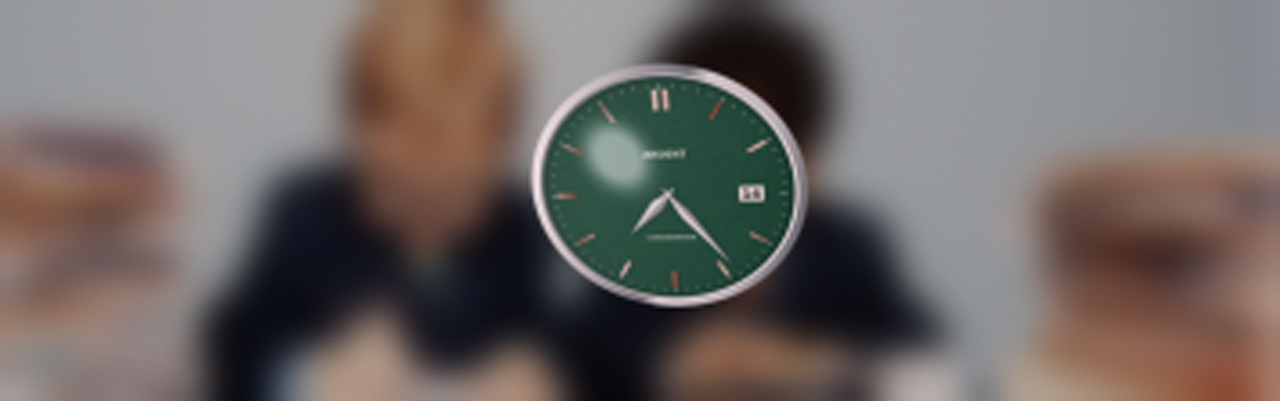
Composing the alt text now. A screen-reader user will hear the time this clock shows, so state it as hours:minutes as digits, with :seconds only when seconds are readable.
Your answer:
7:24
